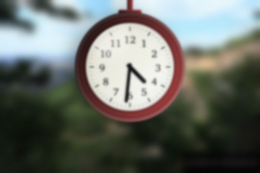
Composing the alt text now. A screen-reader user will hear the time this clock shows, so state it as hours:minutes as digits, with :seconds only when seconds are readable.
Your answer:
4:31
